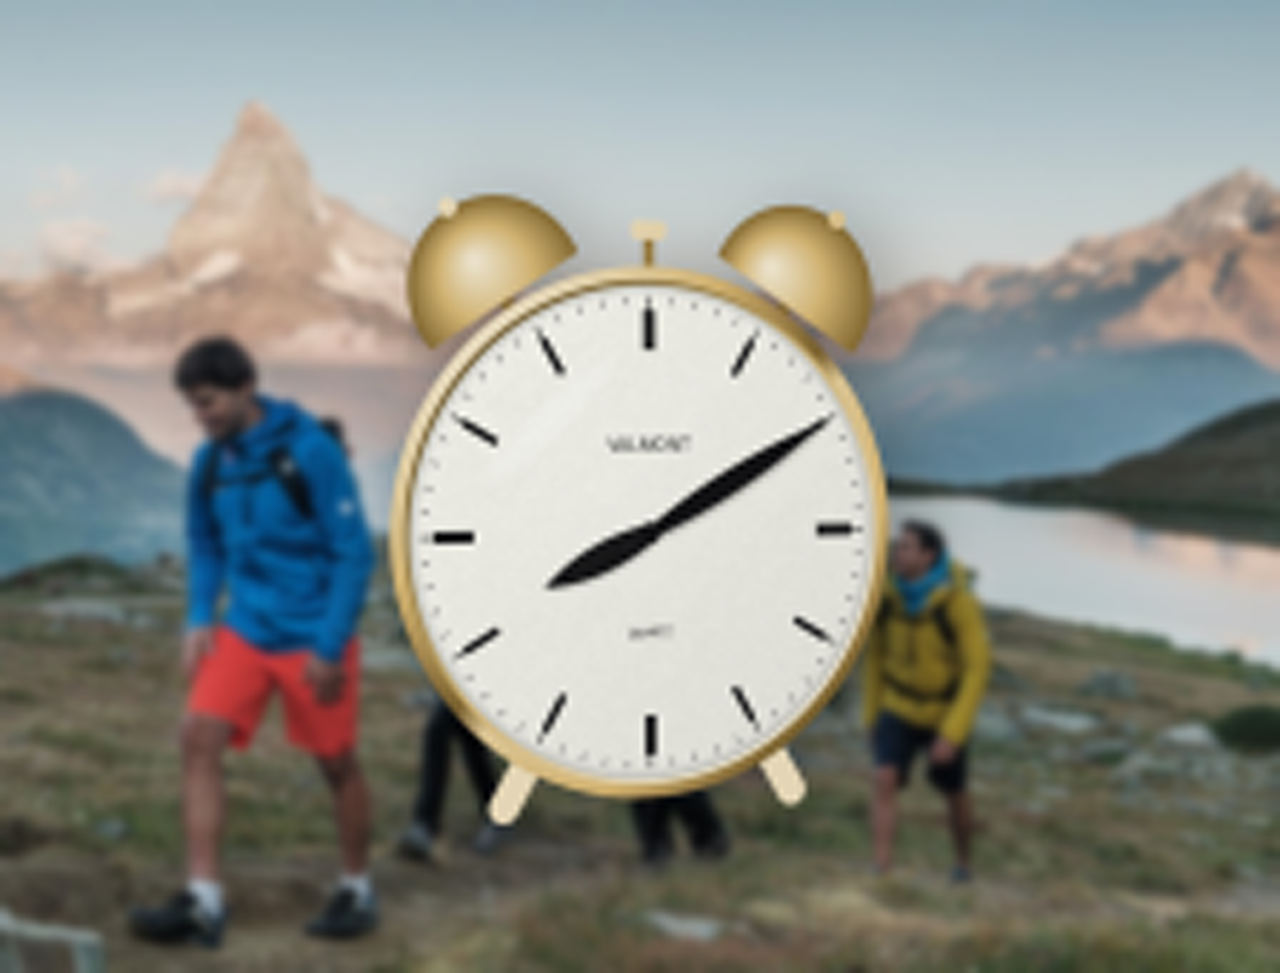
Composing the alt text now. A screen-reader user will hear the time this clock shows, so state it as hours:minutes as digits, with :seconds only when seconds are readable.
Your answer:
8:10
